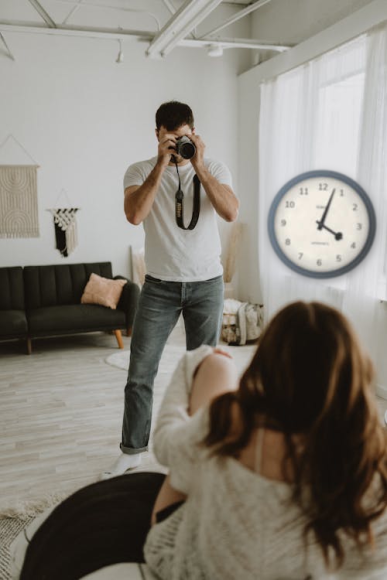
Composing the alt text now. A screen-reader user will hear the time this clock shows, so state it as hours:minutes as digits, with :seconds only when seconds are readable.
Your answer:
4:03
